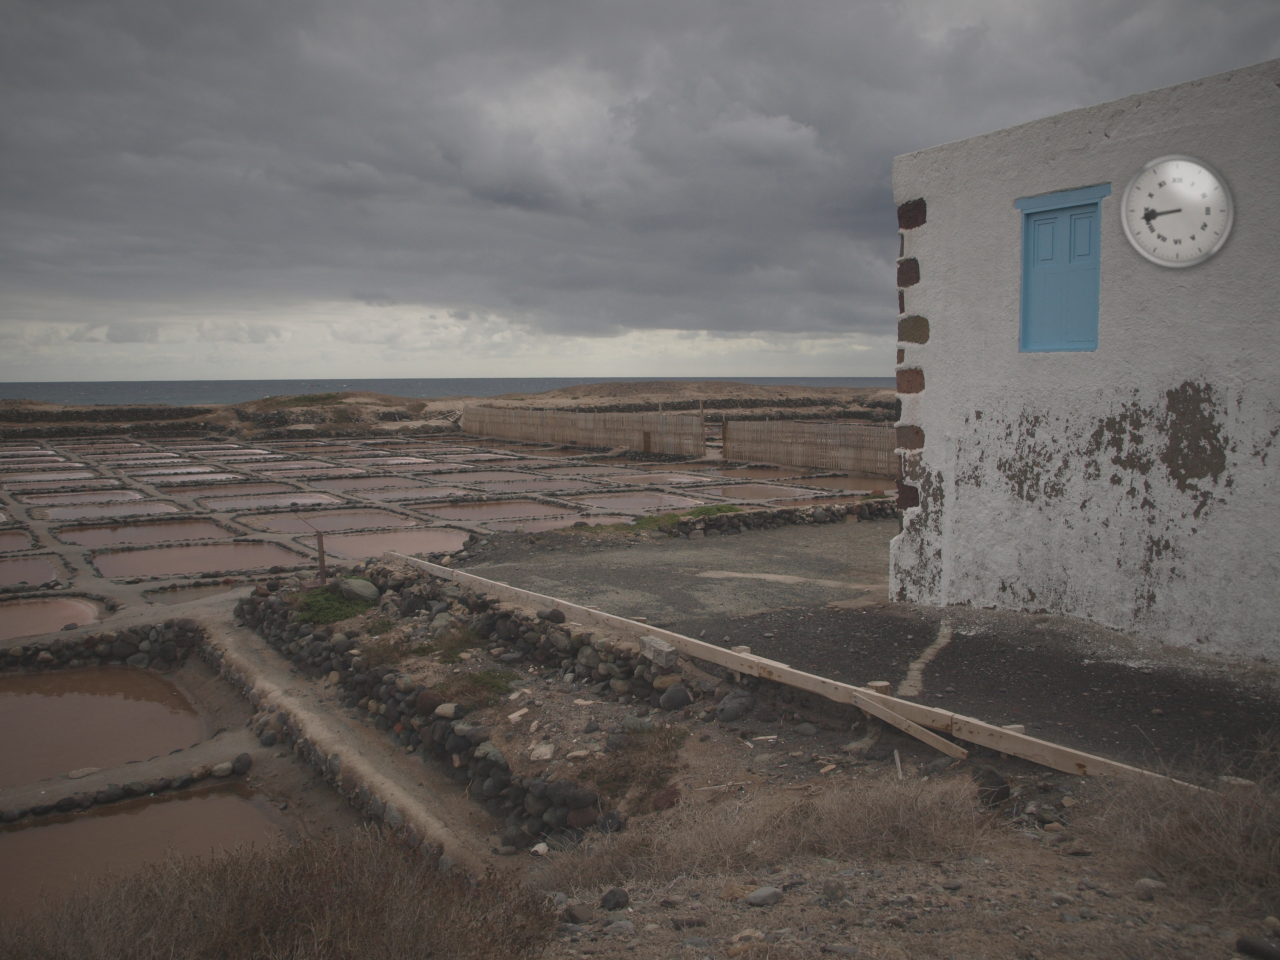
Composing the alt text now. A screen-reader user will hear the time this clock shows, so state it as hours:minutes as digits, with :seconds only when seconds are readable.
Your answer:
8:43
